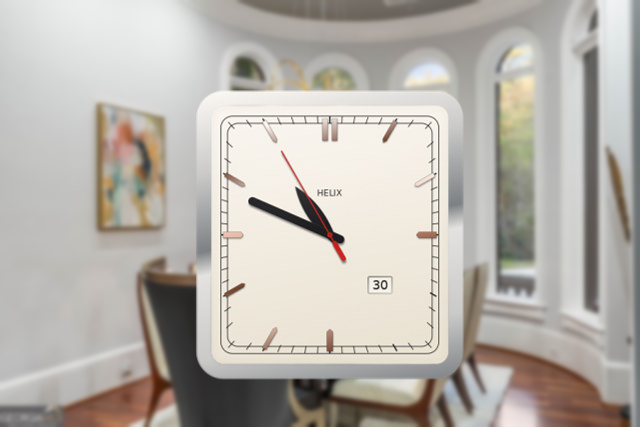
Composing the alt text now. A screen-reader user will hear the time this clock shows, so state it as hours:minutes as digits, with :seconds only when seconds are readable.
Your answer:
10:48:55
